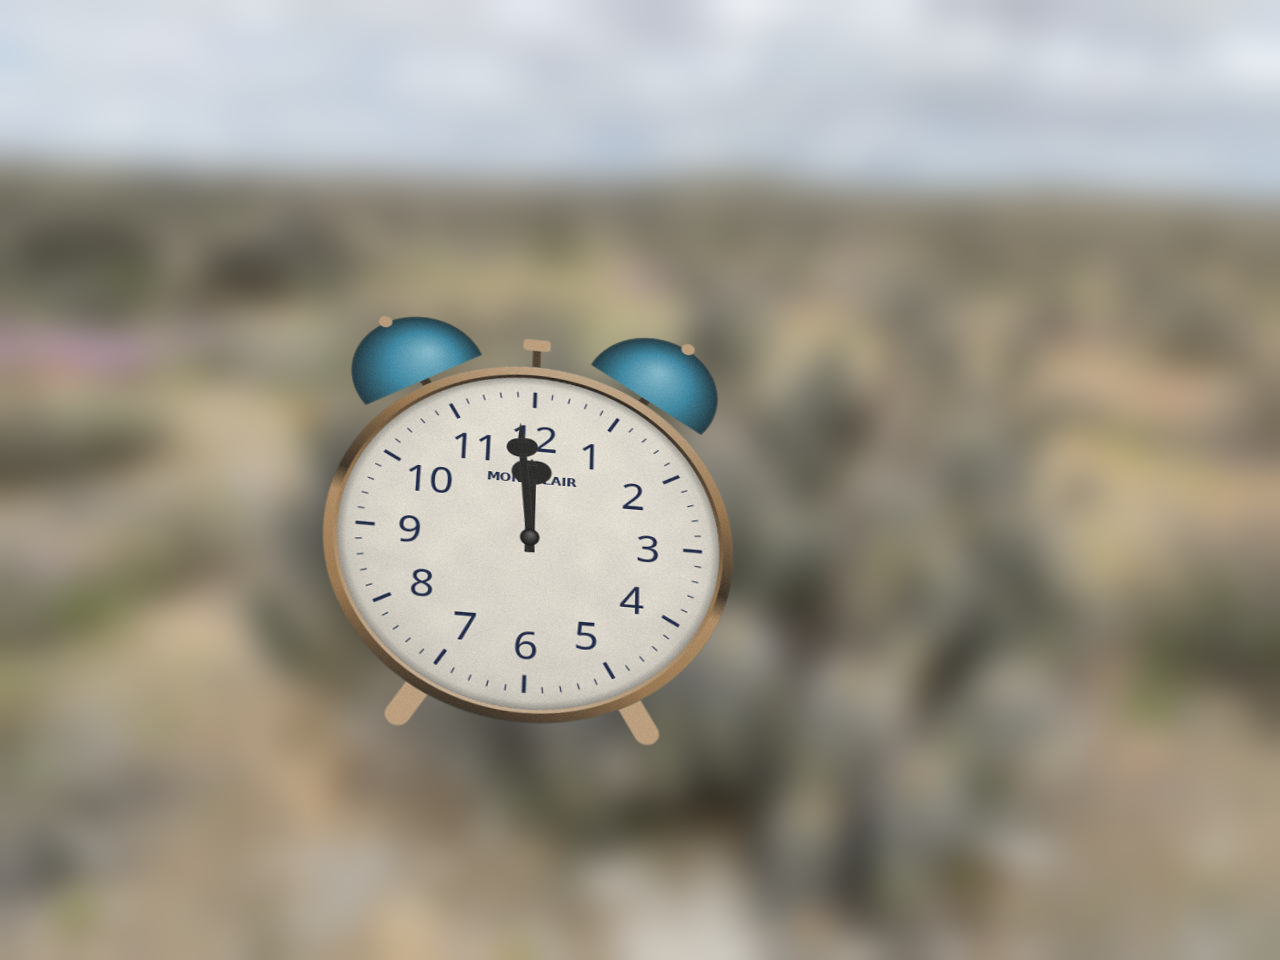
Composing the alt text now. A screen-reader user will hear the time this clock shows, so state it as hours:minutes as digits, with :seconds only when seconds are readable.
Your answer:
11:59
